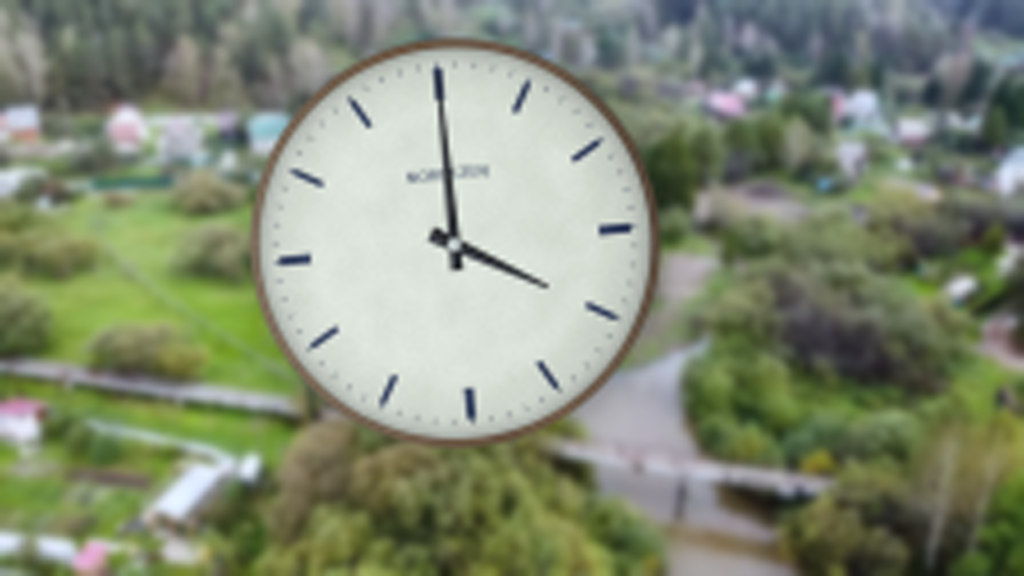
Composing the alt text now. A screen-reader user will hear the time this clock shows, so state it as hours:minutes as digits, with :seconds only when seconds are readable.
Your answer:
4:00
